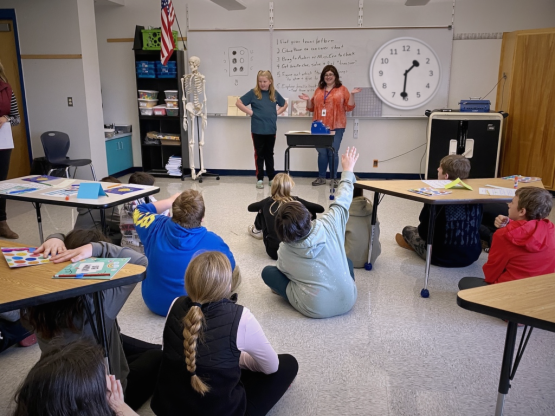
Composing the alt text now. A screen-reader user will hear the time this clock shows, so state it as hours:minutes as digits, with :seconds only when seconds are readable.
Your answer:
1:31
